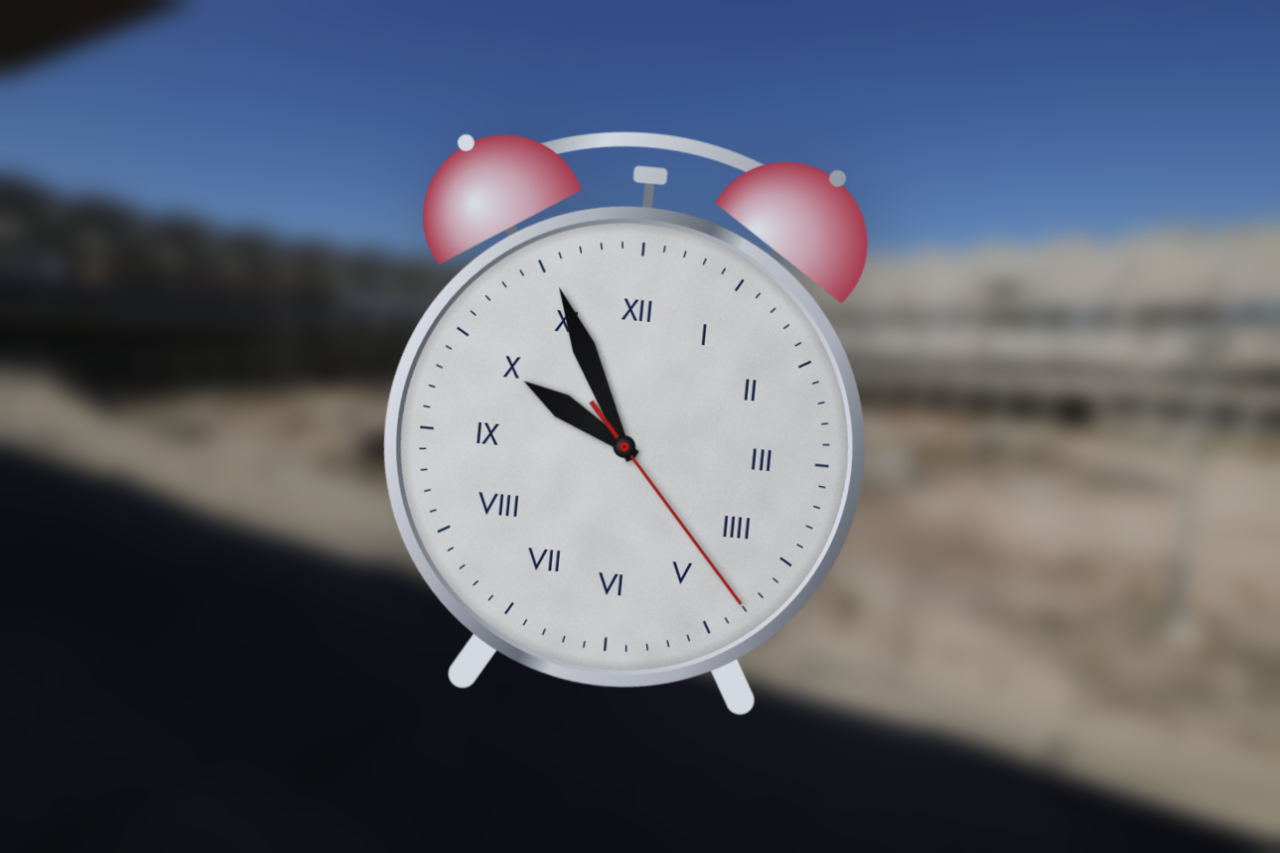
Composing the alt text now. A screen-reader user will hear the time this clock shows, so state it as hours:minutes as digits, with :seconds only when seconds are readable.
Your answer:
9:55:23
